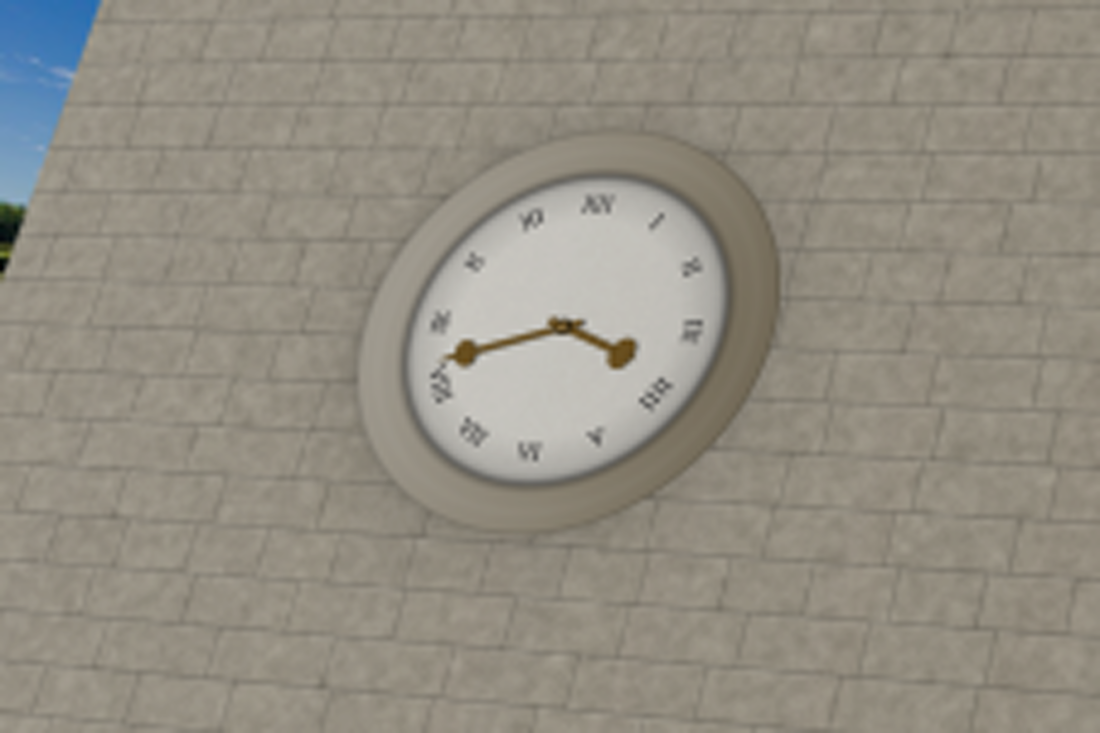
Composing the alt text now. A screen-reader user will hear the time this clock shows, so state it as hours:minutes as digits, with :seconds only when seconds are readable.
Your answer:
3:42
